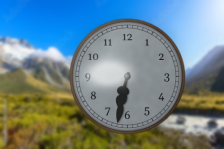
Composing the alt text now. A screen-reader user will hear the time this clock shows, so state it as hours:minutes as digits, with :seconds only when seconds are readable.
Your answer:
6:32
